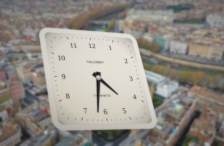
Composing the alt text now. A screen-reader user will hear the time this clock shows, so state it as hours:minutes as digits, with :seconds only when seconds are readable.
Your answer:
4:32
